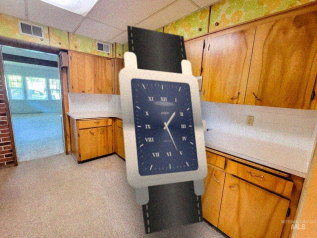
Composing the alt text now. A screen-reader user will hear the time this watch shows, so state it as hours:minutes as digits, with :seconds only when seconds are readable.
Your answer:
1:26
